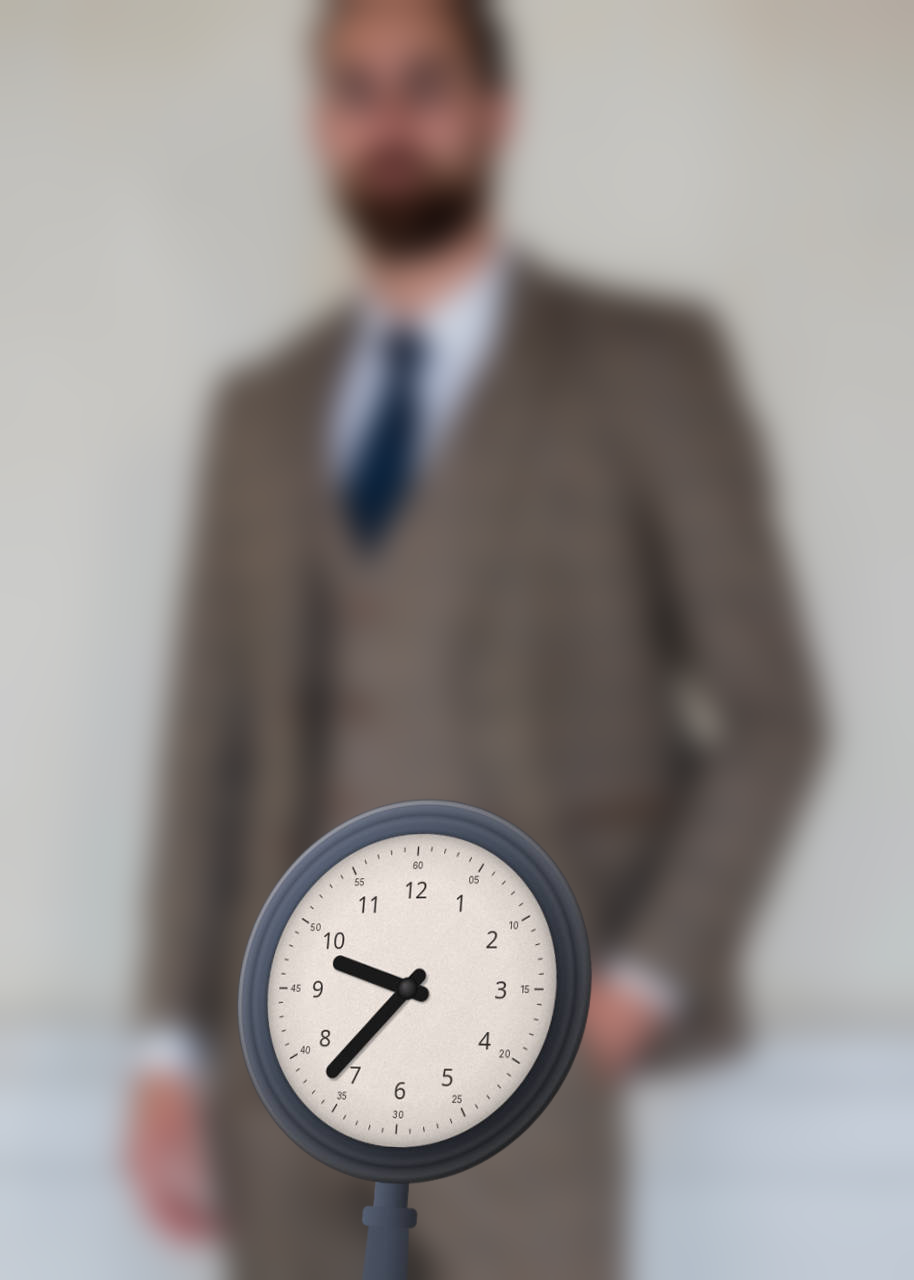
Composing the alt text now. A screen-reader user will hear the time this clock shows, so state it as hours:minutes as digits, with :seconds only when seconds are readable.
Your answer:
9:37
